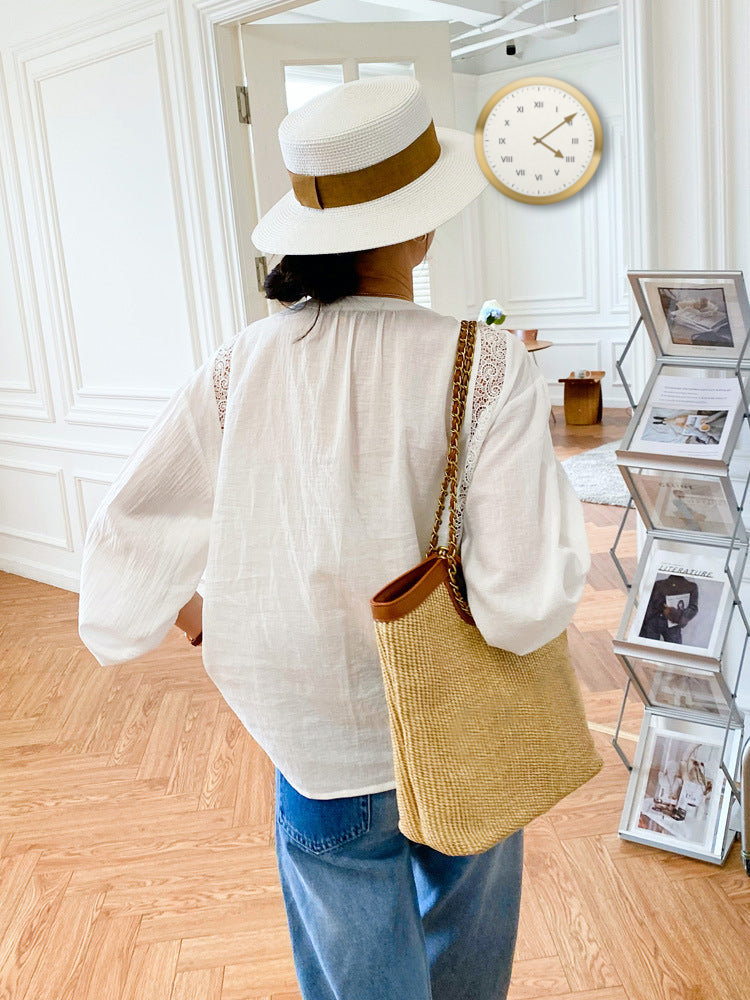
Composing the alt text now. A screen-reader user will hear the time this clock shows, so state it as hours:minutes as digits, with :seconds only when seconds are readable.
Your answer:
4:09
